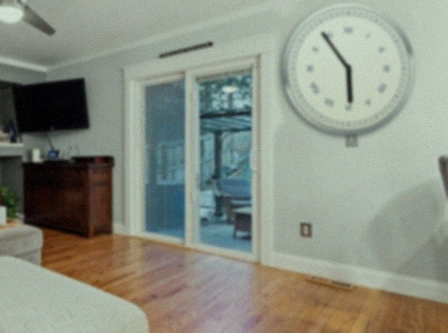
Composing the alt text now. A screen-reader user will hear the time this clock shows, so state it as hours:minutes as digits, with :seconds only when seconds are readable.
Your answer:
5:54
